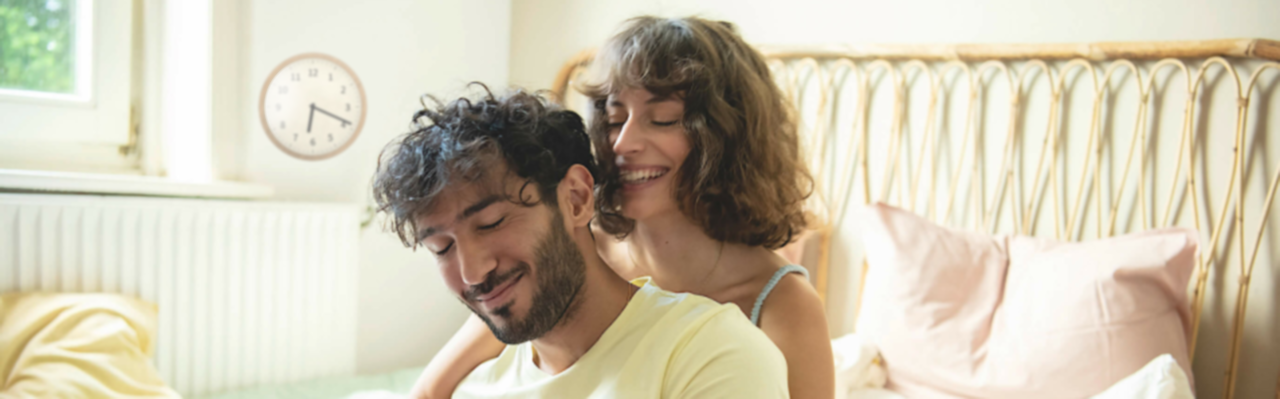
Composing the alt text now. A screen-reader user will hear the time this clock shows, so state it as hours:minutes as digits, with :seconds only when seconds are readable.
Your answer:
6:19
